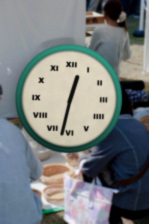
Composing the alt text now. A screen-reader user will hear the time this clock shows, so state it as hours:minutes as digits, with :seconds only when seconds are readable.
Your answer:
12:32
